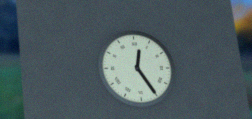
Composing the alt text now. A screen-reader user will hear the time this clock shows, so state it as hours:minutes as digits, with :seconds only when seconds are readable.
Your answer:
12:25
